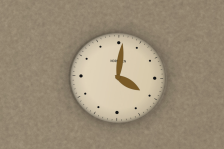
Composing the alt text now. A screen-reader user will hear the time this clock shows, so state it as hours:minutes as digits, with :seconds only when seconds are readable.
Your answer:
4:01
